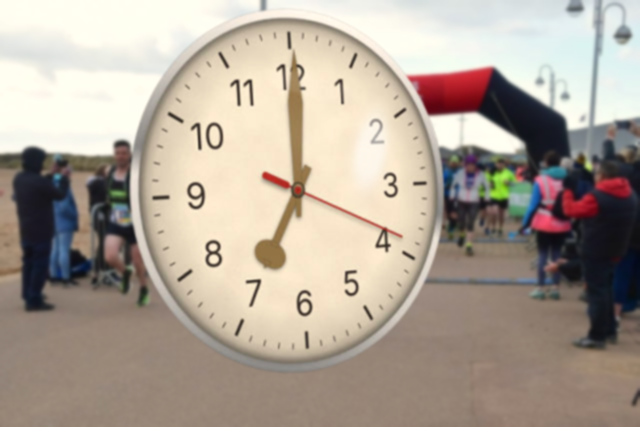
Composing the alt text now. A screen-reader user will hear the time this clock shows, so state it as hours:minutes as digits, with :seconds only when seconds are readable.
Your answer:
7:00:19
